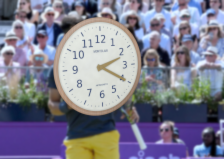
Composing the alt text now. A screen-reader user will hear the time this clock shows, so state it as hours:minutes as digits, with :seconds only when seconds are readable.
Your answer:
2:20
